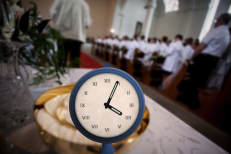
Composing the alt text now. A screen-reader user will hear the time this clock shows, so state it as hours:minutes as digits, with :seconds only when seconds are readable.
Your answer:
4:04
